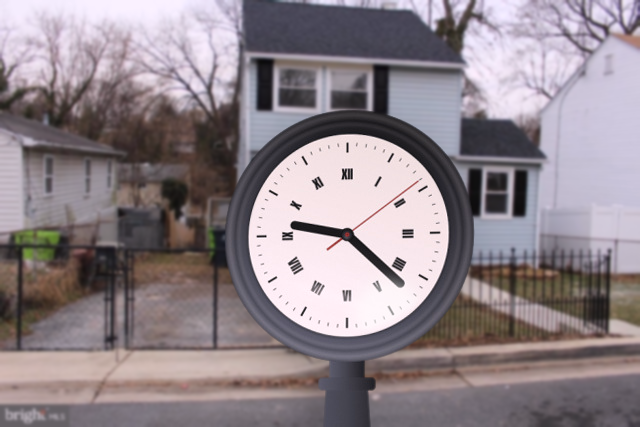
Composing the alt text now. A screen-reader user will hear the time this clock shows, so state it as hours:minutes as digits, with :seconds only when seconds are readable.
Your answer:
9:22:09
